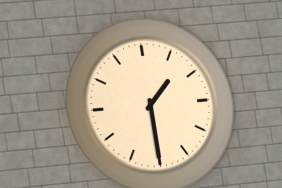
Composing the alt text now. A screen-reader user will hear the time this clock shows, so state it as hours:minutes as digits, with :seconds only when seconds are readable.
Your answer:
1:30
